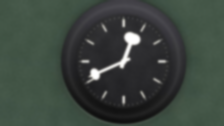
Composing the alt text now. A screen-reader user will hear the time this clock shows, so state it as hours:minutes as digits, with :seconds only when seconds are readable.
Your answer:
12:41
